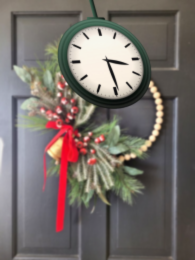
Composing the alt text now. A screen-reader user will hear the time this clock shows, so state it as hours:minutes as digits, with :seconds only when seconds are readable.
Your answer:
3:29
